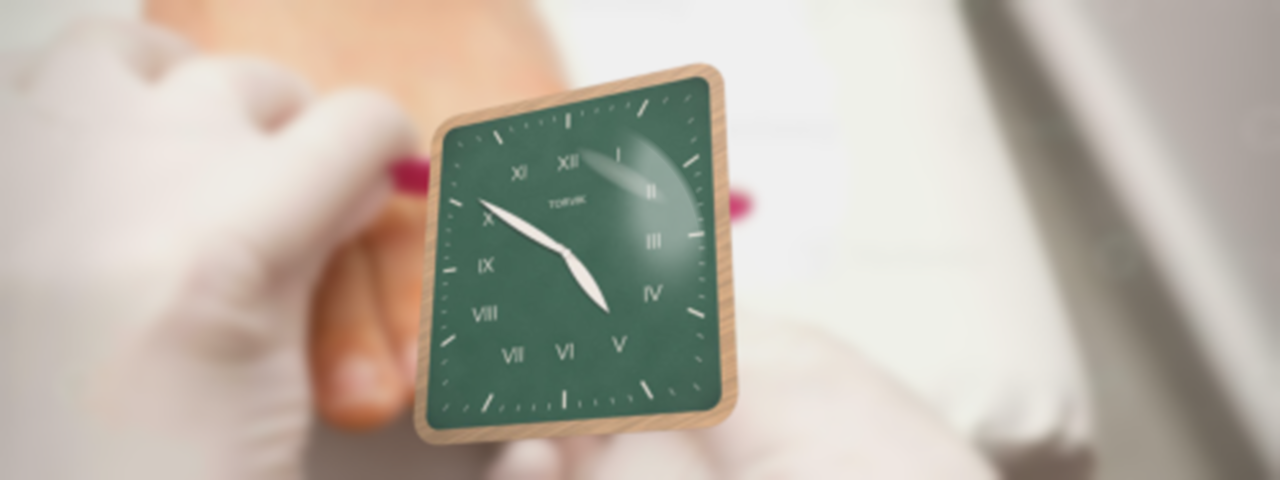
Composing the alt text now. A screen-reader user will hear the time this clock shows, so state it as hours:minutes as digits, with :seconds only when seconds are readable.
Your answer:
4:51
